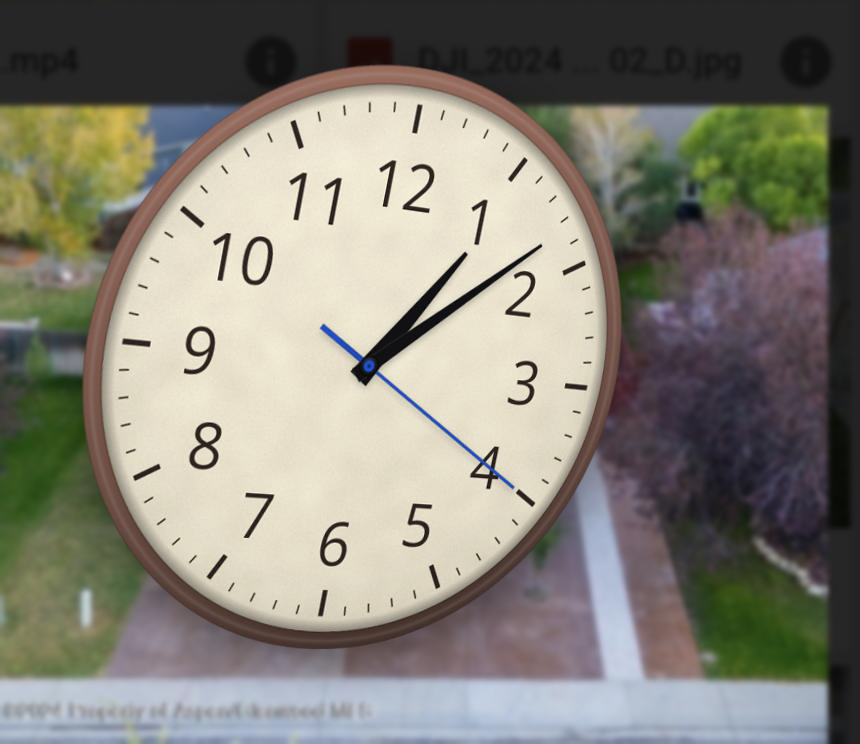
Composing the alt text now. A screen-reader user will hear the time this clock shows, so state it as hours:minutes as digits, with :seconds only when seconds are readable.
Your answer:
1:08:20
